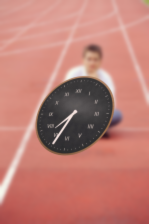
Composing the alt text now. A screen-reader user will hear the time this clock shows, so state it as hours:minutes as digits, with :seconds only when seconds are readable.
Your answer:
7:34
